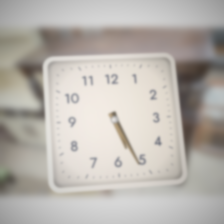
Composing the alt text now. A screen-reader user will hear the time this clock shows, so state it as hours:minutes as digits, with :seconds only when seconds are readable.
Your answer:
5:26
